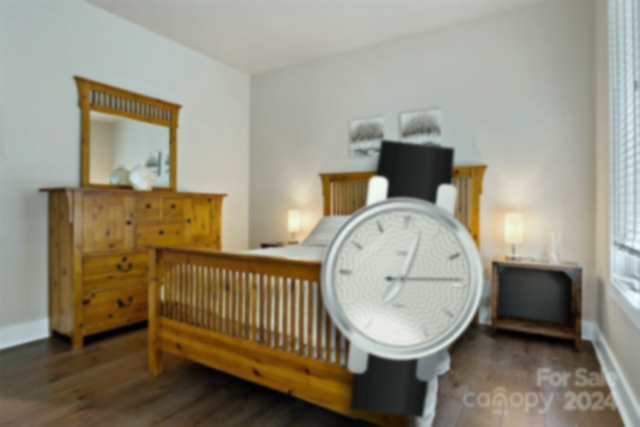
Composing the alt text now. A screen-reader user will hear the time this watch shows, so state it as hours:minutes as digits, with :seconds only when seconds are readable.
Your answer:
7:02:14
